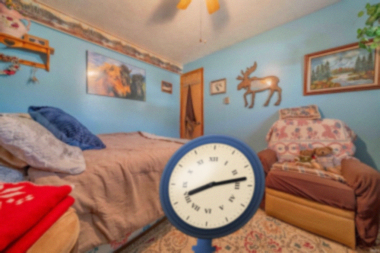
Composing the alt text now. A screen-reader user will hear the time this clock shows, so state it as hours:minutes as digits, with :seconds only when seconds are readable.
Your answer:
8:13
